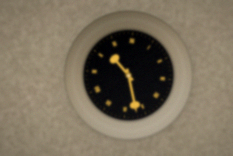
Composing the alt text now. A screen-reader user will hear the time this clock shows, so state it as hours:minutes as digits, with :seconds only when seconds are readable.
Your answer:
10:27
